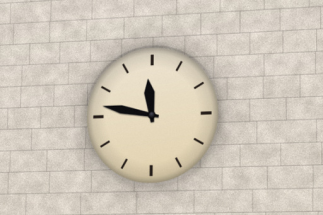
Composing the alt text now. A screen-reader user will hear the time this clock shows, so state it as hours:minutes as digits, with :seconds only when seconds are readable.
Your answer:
11:47
